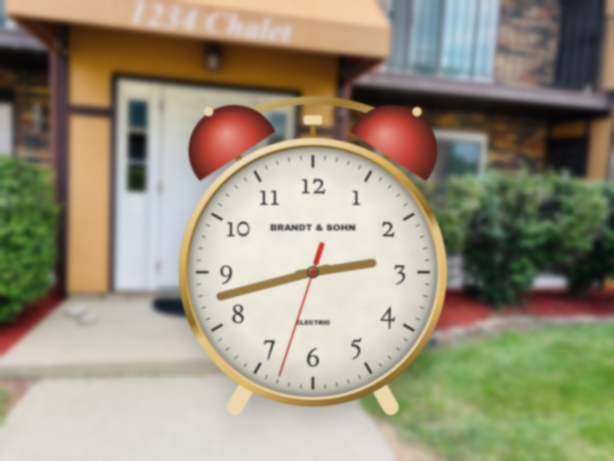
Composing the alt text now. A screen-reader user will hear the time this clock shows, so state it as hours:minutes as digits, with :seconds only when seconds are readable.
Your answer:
2:42:33
